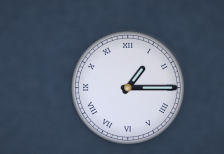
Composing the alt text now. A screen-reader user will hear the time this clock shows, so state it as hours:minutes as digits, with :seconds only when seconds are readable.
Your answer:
1:15
